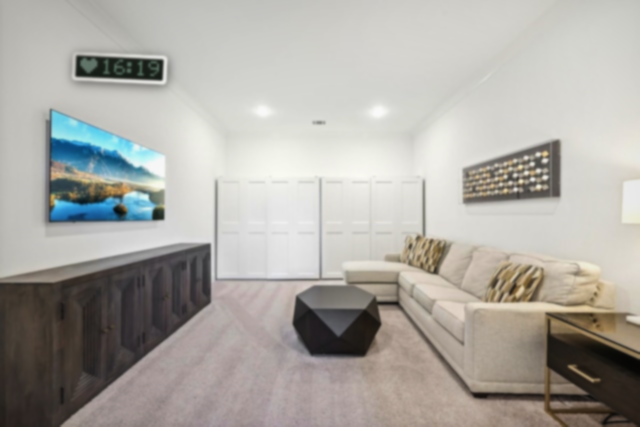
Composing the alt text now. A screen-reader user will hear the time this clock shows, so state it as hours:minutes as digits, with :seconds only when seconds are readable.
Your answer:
16:19
